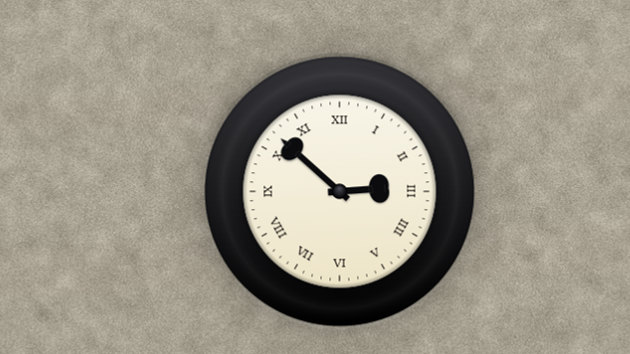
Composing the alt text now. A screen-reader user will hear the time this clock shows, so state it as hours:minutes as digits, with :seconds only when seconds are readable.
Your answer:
2:52
